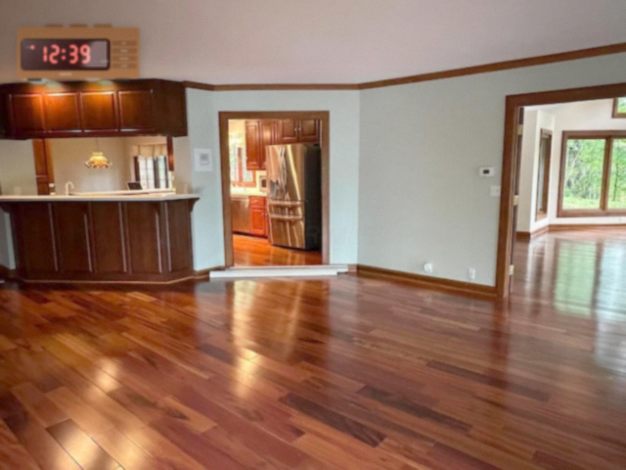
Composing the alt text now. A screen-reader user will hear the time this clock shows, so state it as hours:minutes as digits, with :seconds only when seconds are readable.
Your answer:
12:39
